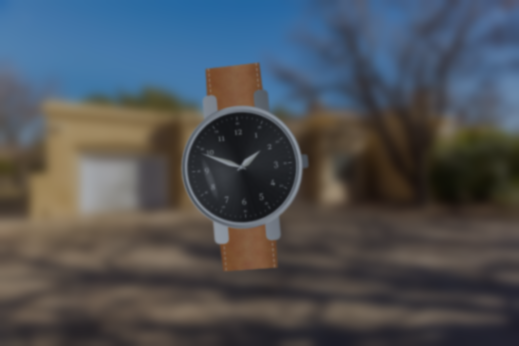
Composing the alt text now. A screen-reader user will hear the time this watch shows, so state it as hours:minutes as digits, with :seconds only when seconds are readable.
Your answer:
1:49
